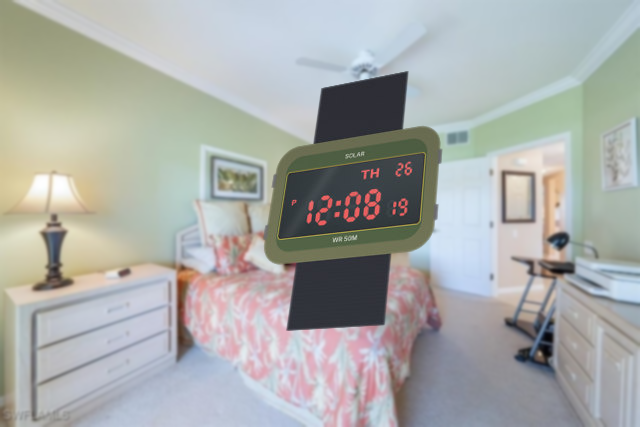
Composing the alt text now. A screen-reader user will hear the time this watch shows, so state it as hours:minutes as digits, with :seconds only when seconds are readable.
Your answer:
12:08:19
